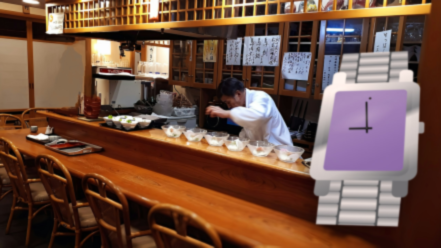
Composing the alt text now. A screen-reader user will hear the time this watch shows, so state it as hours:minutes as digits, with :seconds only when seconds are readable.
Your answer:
8:59
